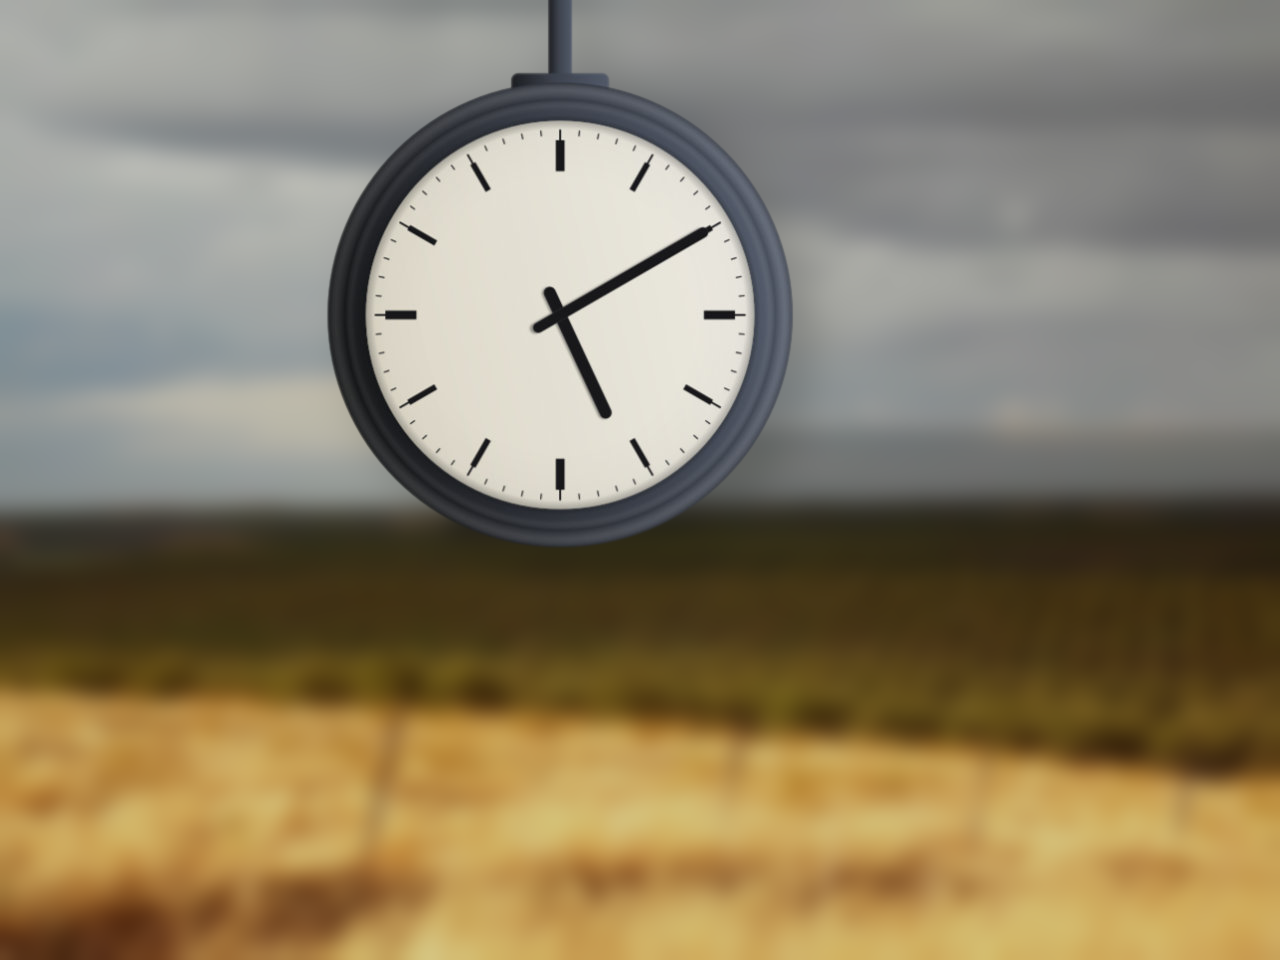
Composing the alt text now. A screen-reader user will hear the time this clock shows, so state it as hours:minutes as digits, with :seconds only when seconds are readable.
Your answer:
5:10
